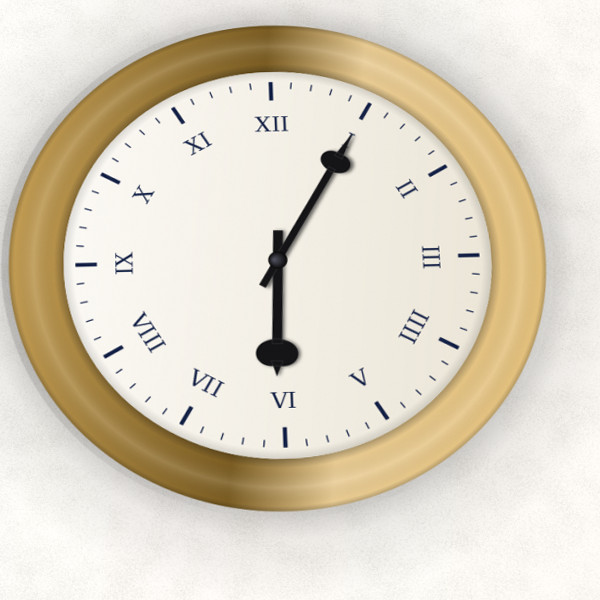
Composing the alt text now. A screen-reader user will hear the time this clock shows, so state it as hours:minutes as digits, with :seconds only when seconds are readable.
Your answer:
6:05
